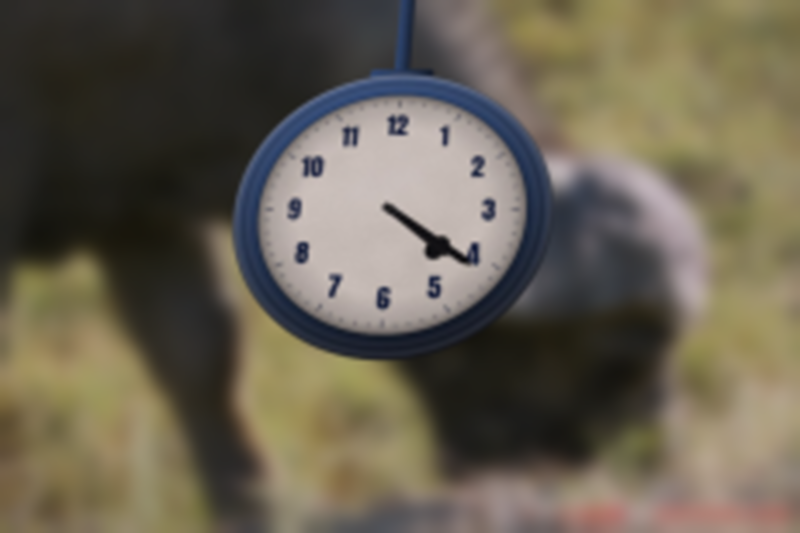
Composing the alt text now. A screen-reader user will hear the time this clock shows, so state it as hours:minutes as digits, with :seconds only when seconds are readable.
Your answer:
4:21
